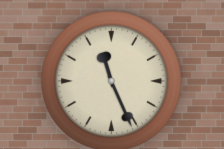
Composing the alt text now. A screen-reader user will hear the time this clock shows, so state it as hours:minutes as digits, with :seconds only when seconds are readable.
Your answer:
11:26
